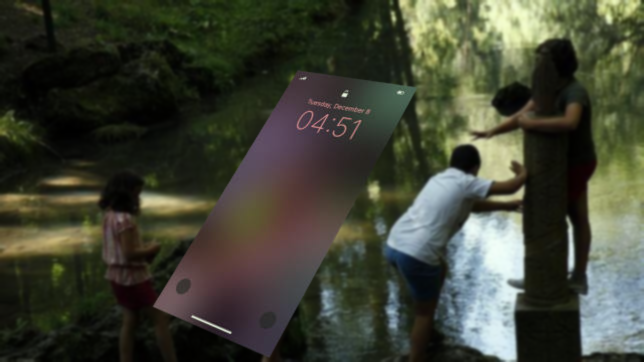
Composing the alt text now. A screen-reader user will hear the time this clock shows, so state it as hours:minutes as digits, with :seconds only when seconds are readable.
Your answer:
4:51
